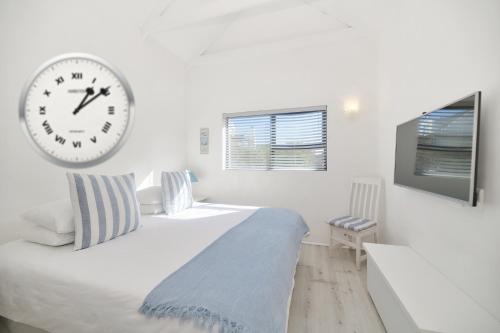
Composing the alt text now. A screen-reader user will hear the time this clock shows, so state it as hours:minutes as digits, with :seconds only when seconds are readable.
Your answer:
1:09
